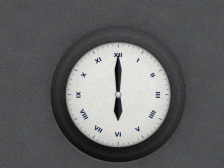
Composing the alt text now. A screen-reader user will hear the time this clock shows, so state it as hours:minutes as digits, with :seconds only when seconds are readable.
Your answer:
6:00
